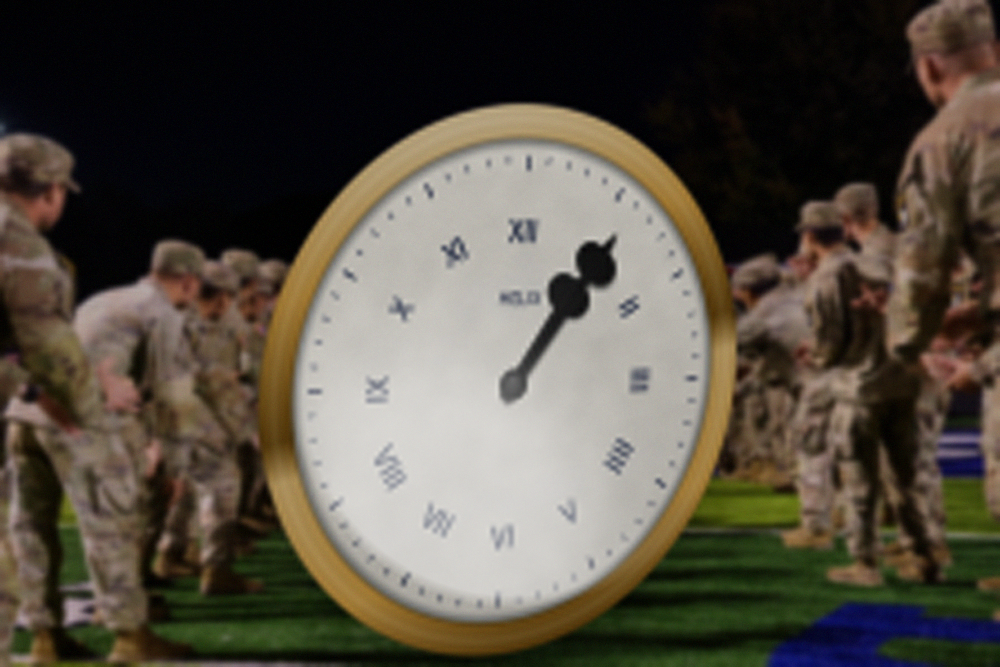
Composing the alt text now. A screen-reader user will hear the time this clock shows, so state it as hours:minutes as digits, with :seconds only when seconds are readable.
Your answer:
1:06
